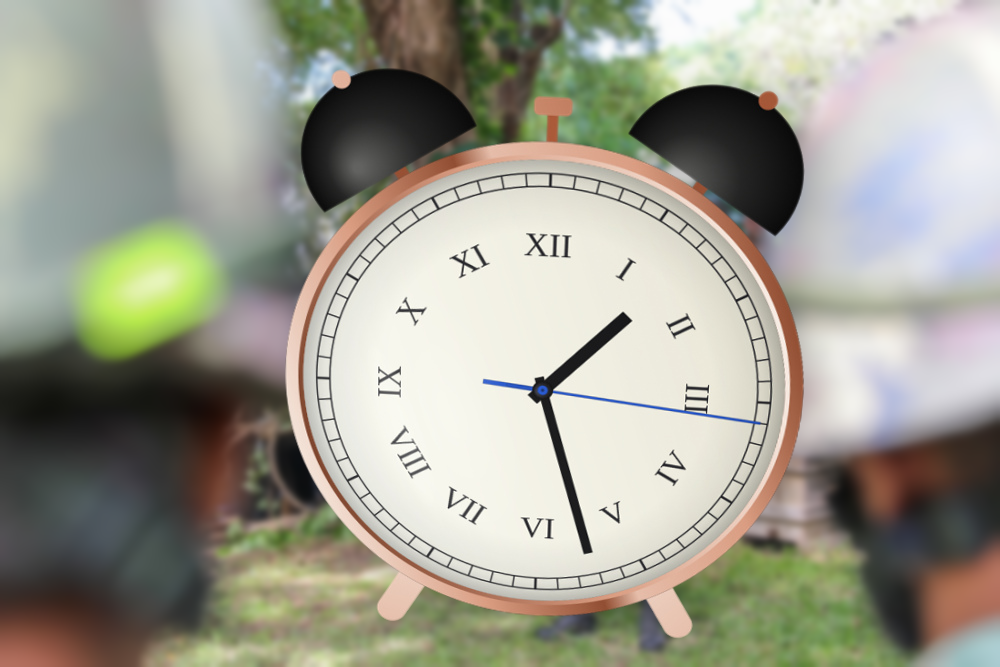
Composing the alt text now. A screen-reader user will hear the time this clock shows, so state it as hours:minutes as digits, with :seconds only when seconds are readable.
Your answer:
1:27:16
